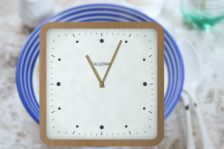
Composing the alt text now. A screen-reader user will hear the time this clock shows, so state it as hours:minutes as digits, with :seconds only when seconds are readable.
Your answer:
11:04
